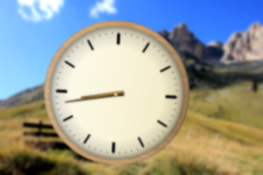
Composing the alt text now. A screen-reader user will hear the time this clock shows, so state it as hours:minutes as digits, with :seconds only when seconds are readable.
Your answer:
8:43
